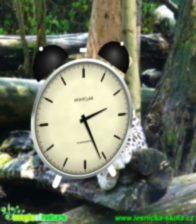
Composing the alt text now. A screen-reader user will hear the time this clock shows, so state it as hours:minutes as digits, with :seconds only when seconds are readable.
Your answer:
2:26
